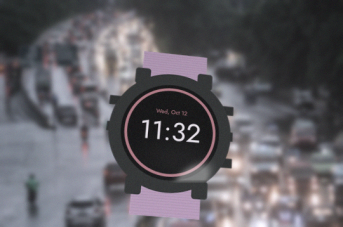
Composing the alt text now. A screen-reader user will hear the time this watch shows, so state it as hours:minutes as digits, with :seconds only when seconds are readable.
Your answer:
11:32
